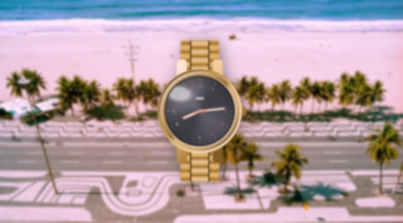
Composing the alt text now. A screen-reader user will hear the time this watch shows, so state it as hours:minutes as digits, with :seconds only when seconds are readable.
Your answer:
8:14
